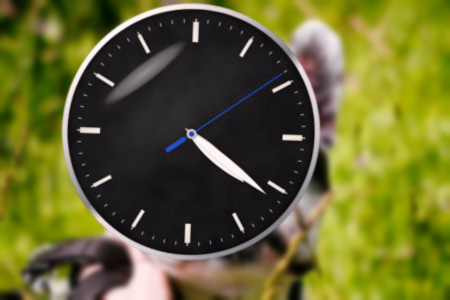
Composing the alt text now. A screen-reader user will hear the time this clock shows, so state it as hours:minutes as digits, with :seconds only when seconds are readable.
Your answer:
4:21:09
